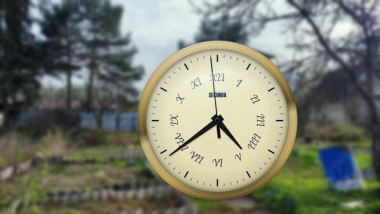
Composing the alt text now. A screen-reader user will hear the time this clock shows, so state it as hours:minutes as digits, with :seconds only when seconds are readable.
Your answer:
4:38:59
